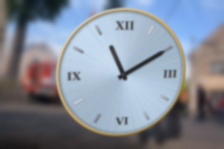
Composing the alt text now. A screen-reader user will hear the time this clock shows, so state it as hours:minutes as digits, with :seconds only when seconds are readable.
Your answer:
11:10
